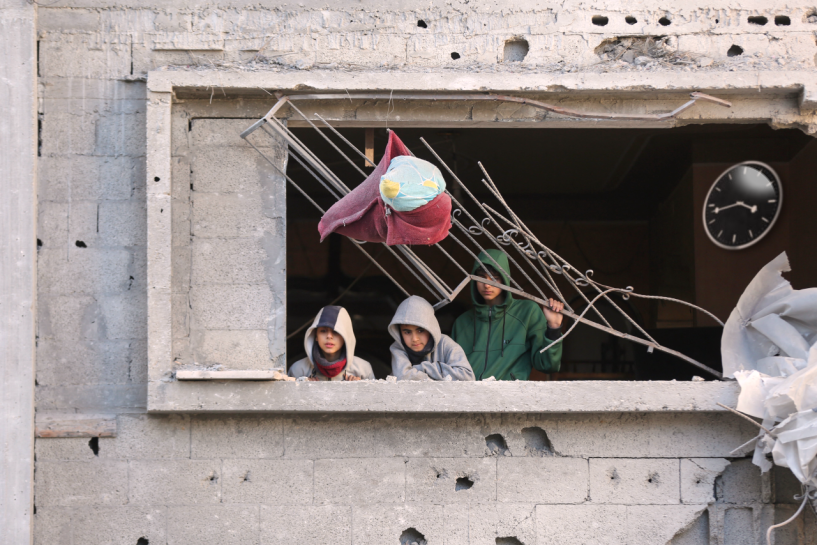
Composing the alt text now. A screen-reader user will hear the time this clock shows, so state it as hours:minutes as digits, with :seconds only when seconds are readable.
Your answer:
3:43
